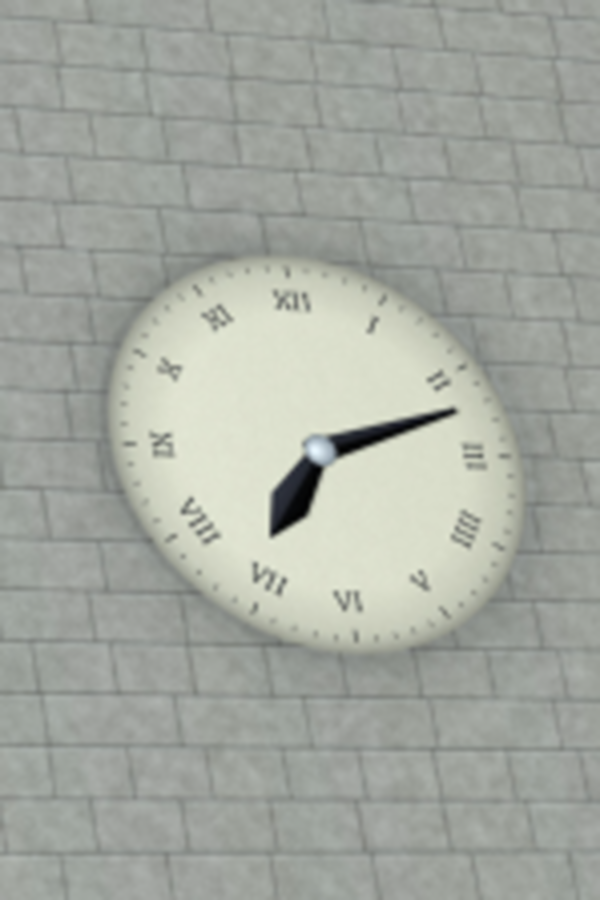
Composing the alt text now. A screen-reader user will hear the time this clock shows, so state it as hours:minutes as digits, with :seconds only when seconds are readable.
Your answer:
7:12
